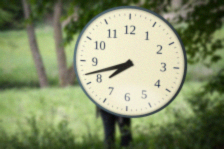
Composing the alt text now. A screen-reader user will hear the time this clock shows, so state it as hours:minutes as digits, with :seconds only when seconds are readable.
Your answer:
7:42
